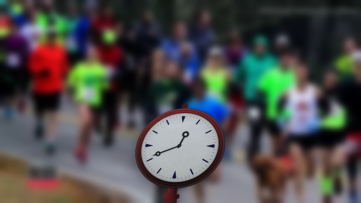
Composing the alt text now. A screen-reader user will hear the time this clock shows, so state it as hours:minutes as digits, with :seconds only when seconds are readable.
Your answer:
12:41
